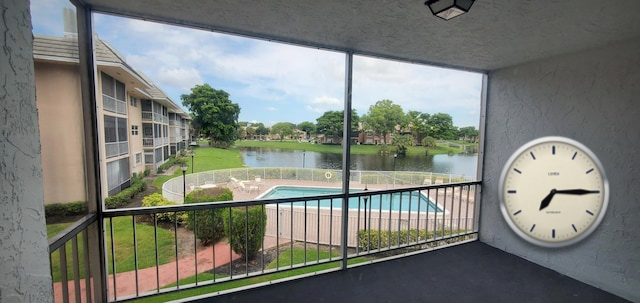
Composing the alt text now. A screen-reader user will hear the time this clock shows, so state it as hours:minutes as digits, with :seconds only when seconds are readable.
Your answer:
7:15
